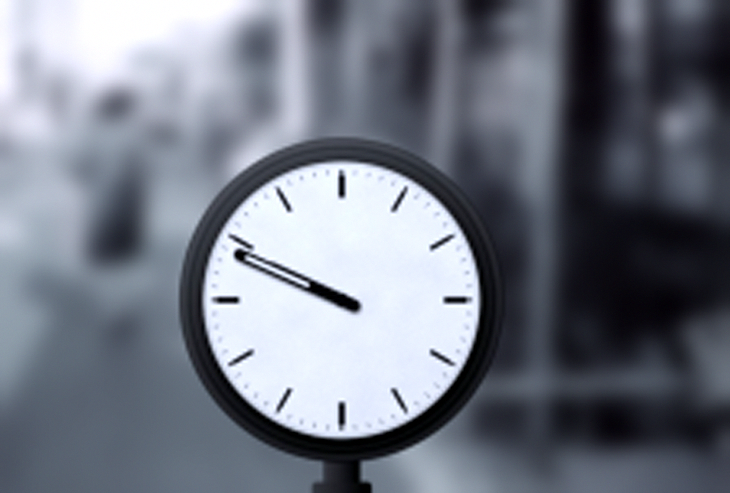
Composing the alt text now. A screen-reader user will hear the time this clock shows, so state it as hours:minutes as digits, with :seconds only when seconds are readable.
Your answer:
9:49
